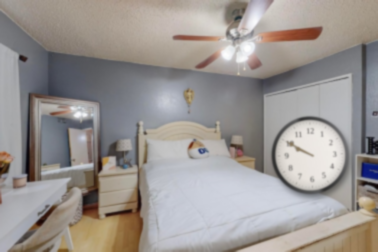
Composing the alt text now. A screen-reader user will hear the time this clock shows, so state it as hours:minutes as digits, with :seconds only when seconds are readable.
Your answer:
9:50
